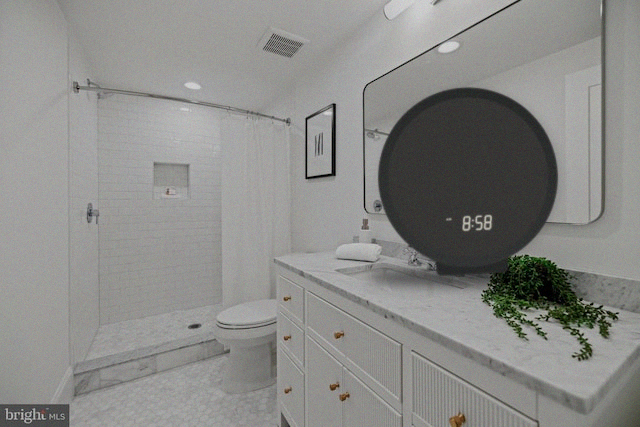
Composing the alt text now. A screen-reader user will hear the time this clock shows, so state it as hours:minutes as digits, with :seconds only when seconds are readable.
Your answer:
8:58
